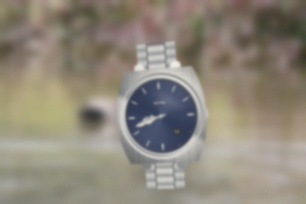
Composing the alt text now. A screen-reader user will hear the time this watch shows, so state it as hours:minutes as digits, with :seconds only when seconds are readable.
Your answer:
8:42
